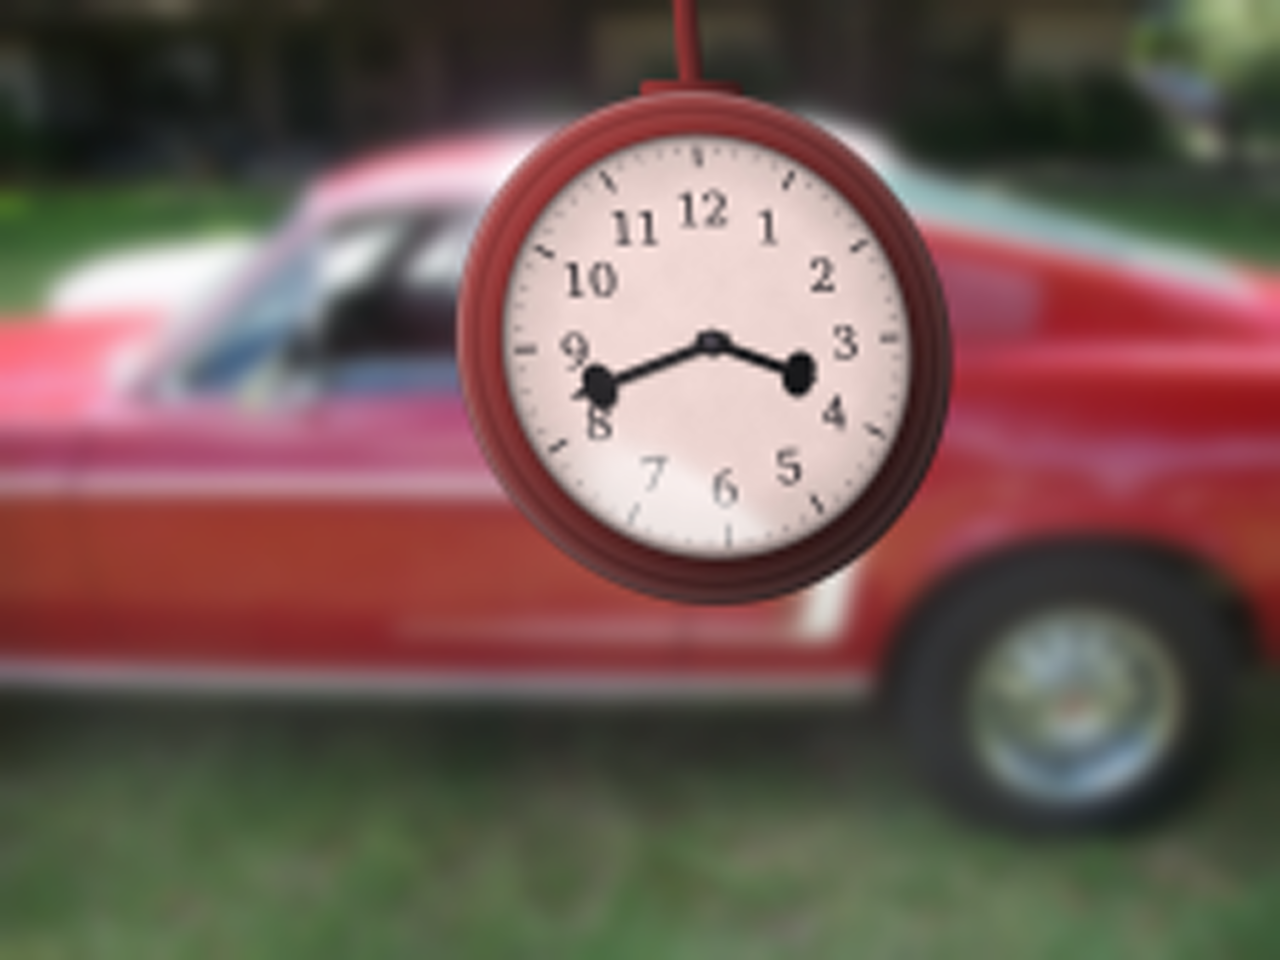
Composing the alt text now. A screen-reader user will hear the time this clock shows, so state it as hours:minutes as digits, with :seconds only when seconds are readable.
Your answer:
3:42
